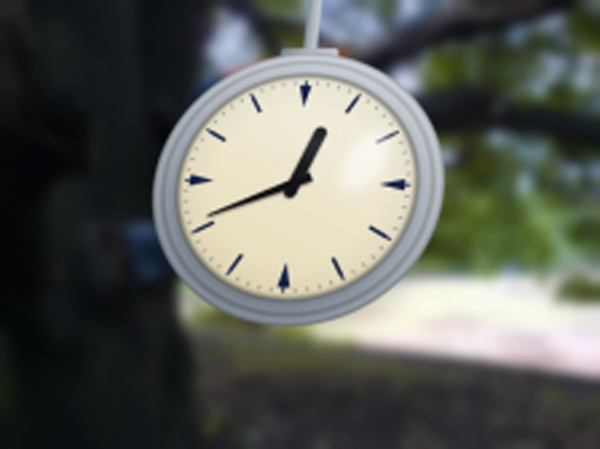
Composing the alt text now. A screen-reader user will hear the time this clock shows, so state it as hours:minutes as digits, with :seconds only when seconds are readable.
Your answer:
12:41
